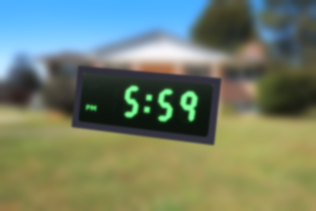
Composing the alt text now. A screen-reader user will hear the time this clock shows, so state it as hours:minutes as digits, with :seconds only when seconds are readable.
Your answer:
5:59
